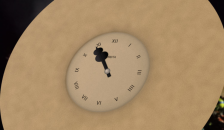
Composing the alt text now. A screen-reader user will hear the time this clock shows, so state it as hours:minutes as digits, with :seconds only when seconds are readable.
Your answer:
10:54
